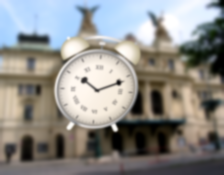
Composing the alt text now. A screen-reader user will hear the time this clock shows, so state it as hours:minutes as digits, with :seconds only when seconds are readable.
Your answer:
10:11
